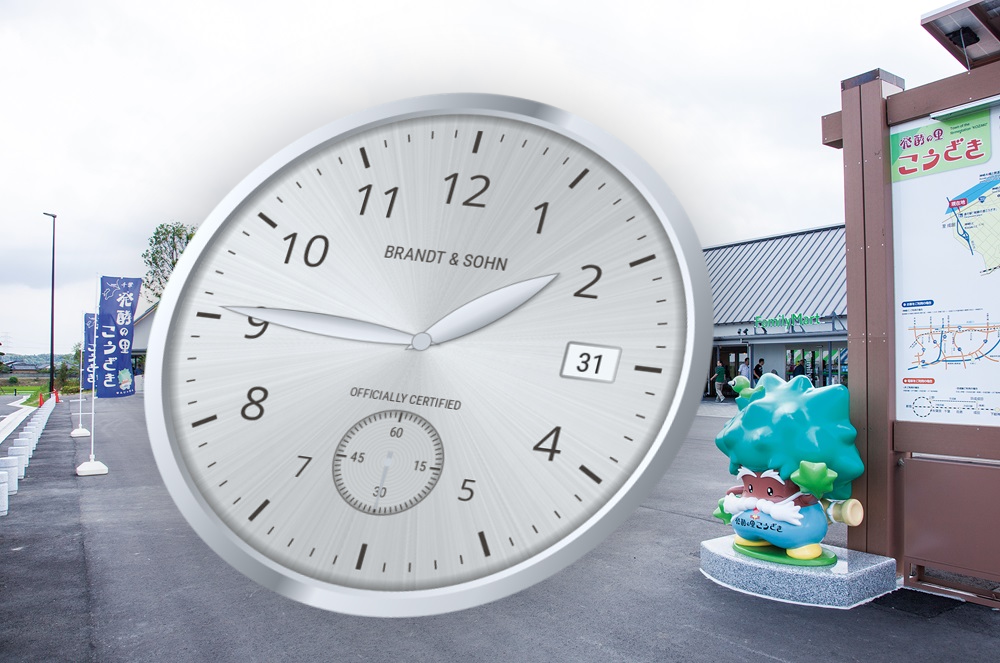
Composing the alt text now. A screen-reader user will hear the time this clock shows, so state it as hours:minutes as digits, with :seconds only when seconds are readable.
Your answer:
1:45:30
